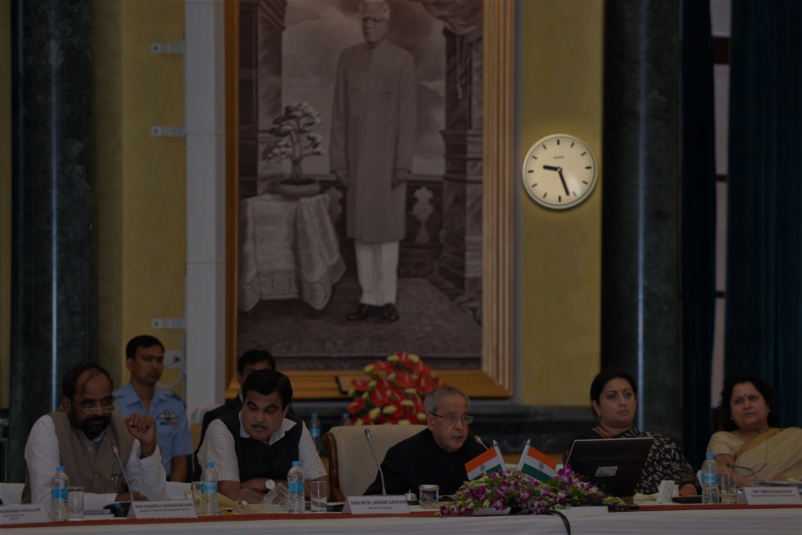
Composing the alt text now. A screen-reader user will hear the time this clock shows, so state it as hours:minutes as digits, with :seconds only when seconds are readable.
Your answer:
9:27
